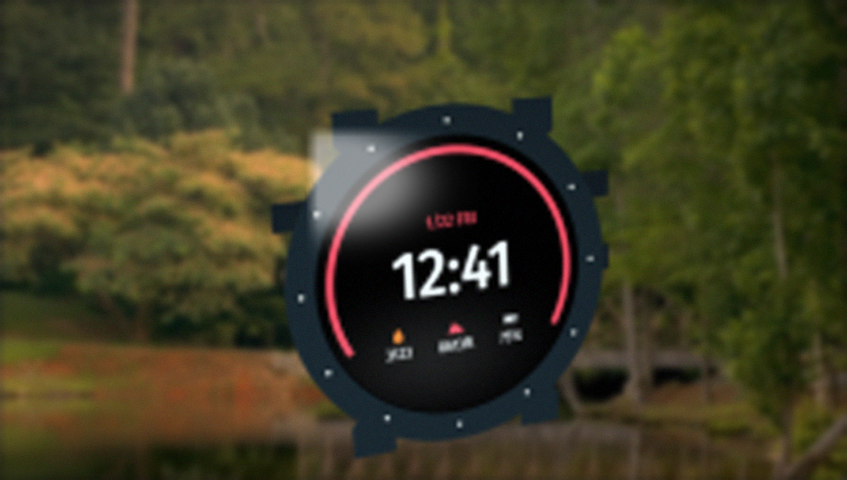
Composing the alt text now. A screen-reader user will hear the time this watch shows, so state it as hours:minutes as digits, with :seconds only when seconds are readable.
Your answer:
12:41
